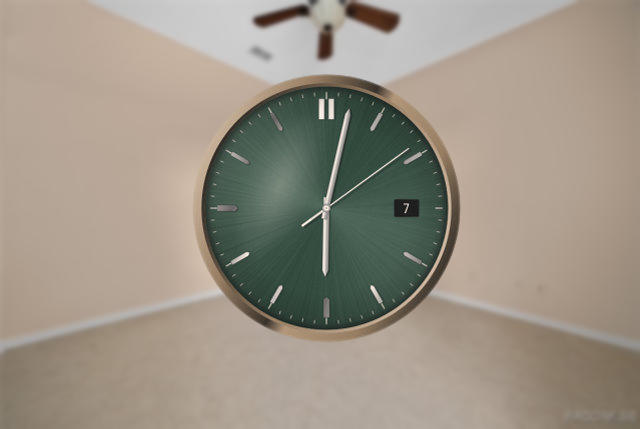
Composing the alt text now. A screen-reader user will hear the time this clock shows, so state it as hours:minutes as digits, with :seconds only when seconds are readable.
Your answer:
6:02:09
